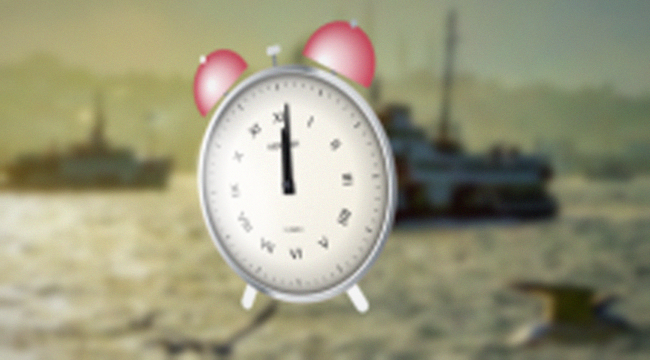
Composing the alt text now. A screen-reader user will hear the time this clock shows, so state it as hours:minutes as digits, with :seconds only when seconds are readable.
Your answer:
12:01
